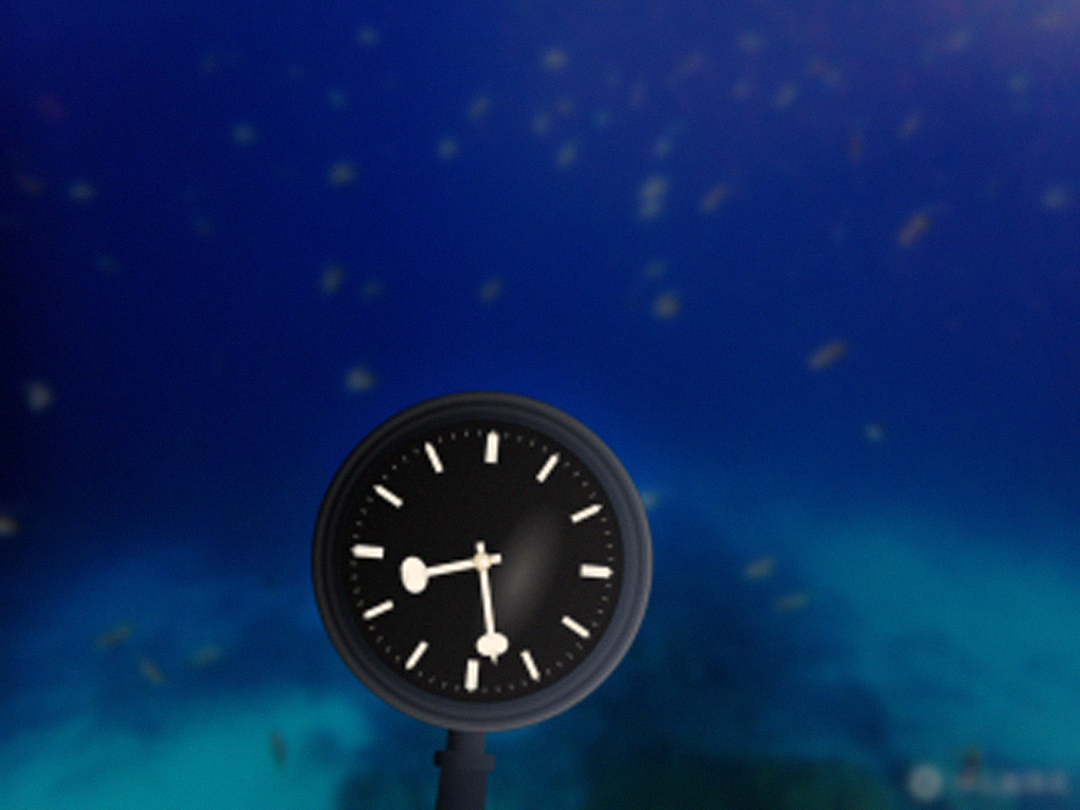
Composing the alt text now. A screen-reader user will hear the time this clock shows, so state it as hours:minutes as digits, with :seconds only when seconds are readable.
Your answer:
8:28
